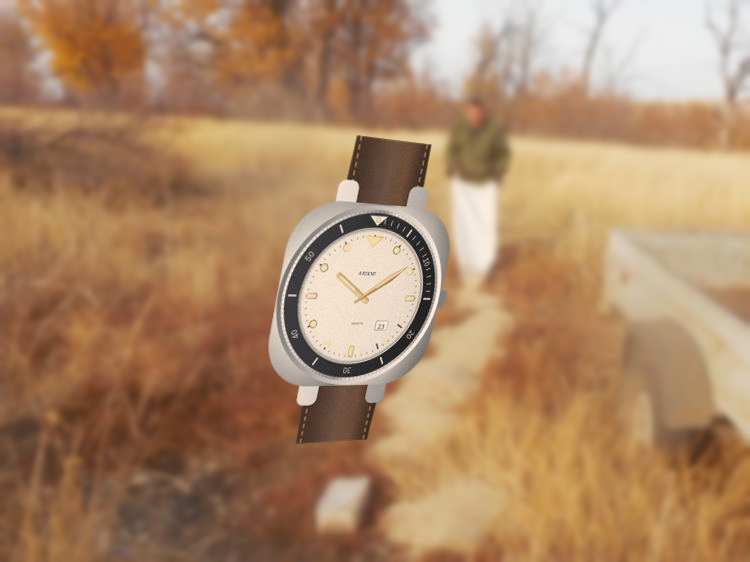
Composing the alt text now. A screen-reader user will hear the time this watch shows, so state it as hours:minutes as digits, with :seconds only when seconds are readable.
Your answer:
10:09
